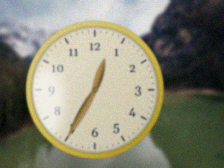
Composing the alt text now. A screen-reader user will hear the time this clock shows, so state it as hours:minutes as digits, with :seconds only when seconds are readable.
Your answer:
12:35
